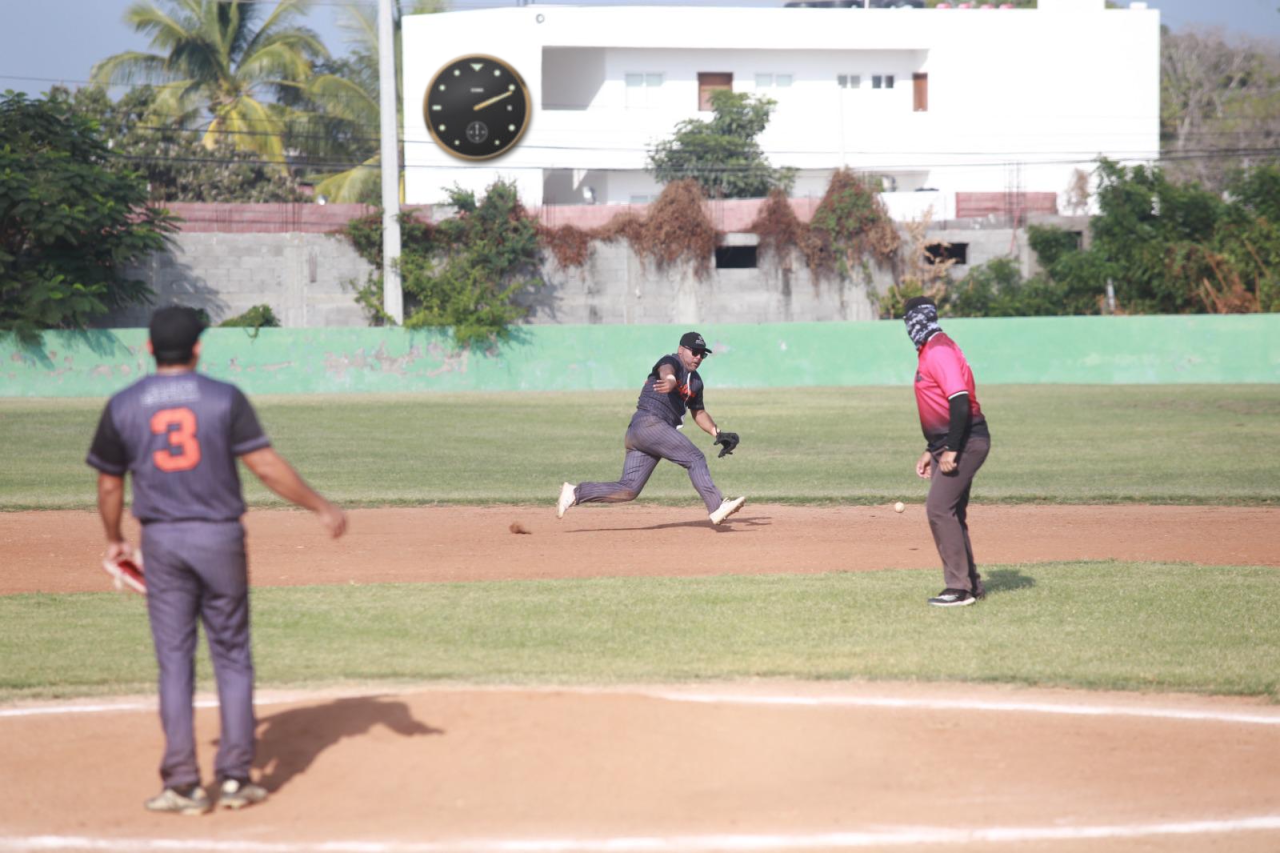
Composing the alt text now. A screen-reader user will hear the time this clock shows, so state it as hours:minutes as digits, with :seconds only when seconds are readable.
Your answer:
2:11
